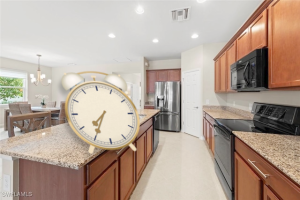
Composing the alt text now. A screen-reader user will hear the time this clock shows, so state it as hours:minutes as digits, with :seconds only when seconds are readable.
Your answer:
7:35
